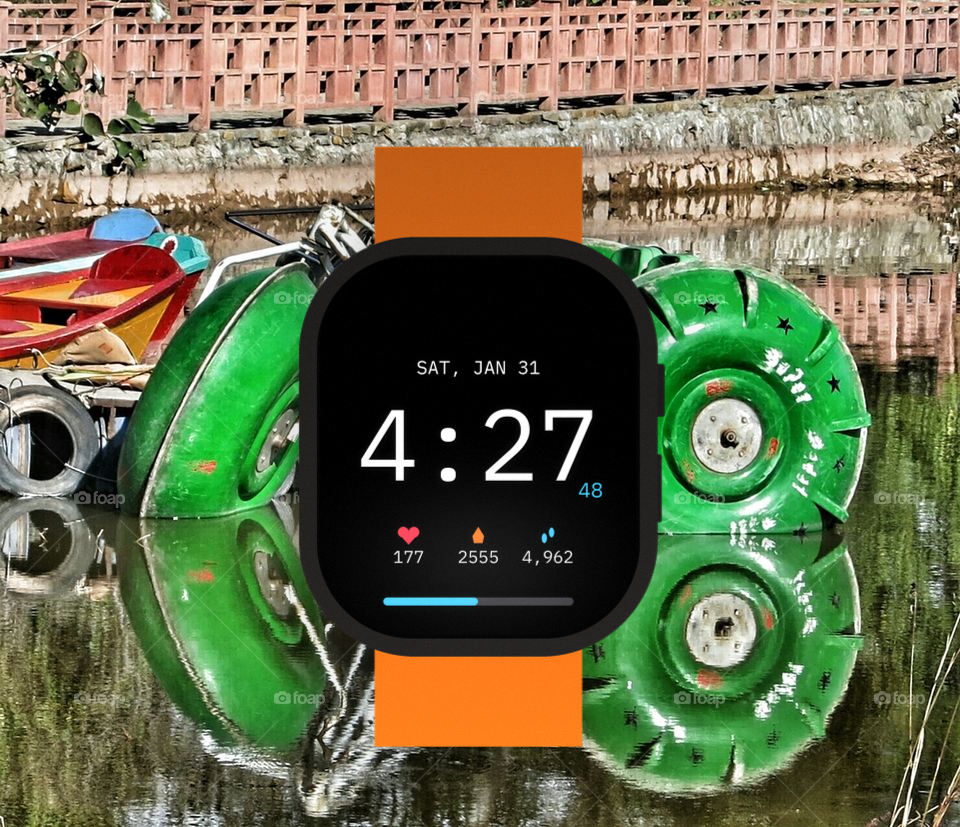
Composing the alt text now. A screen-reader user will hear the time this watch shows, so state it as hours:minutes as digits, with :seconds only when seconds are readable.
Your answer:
4:27:48
